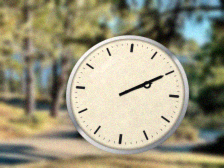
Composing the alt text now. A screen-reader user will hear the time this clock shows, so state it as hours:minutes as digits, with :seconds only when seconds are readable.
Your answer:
2:10
